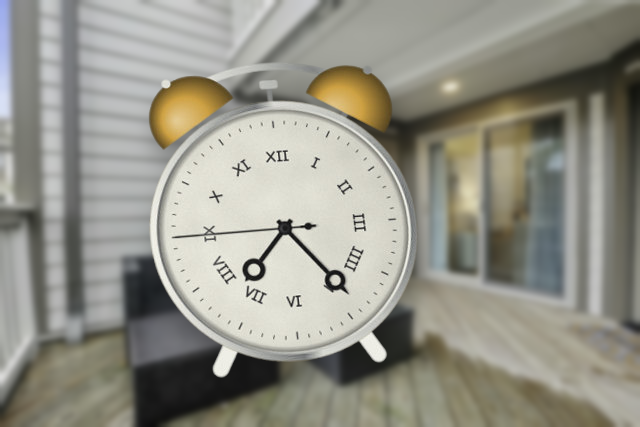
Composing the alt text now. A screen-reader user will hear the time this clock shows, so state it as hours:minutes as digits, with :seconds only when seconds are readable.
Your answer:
7:23:45
